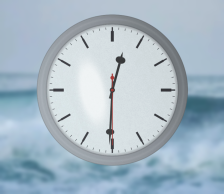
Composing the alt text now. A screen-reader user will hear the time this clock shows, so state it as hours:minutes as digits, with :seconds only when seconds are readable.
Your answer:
12:30:30
